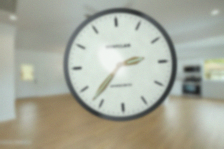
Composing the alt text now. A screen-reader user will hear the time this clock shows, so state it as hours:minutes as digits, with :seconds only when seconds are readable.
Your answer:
2:37
